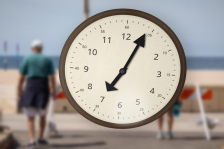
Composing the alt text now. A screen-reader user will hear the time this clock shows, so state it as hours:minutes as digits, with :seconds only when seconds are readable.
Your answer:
7:04
